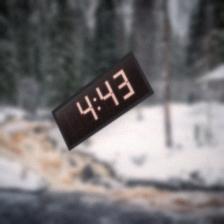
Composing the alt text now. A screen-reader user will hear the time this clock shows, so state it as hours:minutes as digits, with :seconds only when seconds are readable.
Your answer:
4:43
